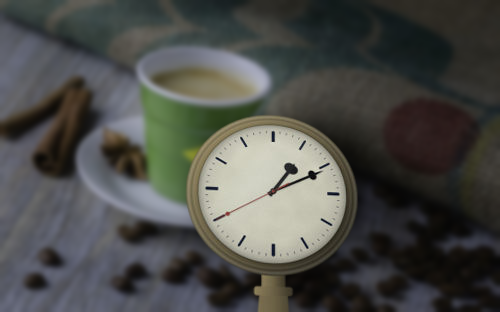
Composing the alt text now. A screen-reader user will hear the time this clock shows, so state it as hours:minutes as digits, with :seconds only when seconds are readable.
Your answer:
1:10:40
